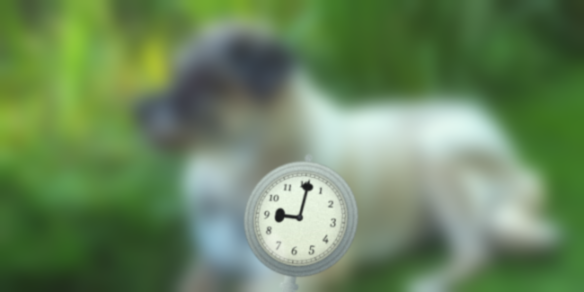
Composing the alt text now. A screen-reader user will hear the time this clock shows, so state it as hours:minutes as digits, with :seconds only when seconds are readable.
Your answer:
9:01
